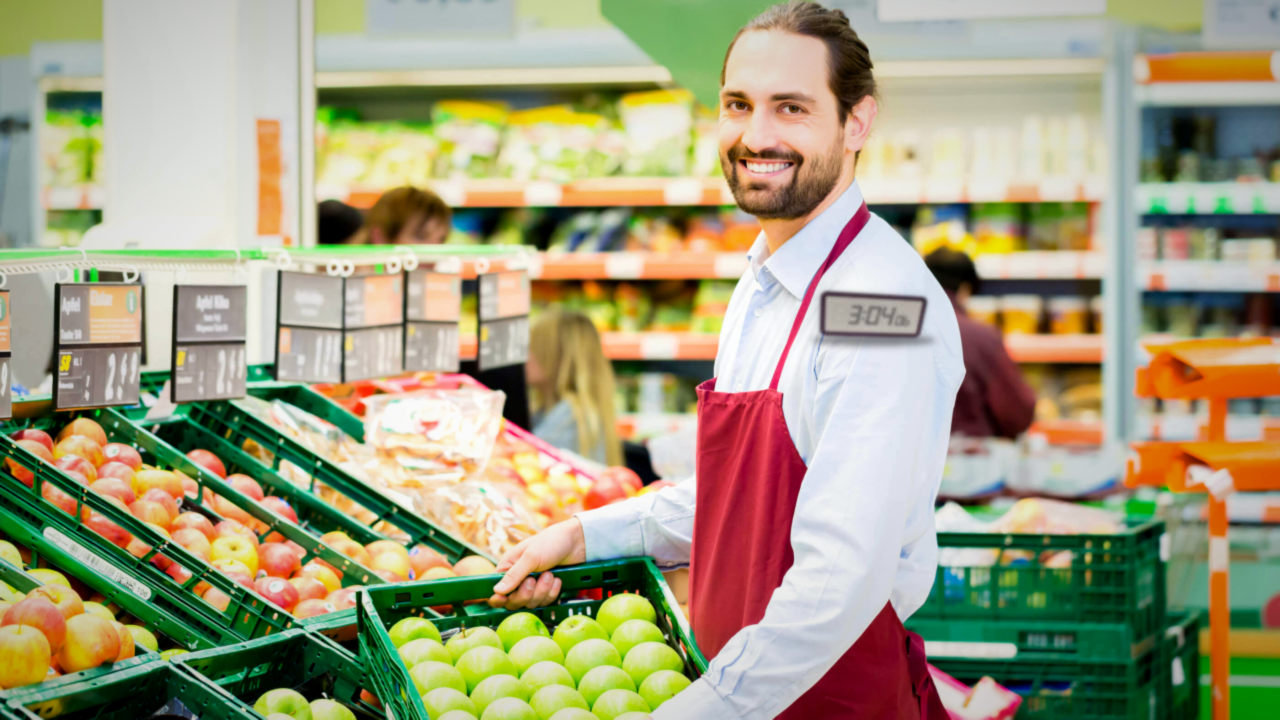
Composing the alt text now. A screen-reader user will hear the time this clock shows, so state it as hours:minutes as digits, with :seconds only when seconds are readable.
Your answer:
3:04
